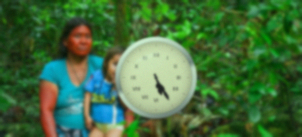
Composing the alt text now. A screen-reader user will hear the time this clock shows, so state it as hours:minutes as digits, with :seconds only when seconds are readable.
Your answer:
5:25
